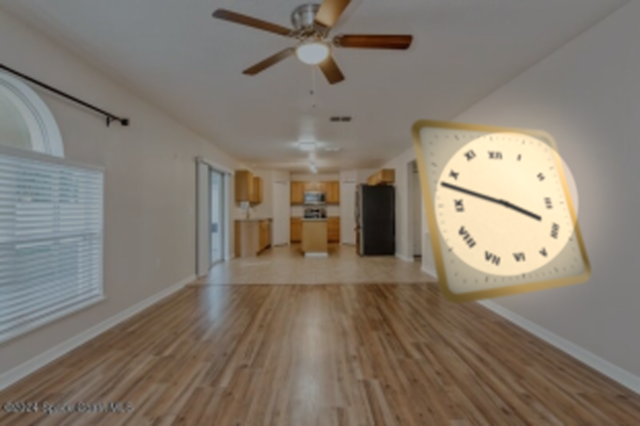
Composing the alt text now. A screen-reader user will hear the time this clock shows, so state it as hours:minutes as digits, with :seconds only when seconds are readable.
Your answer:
3:48
